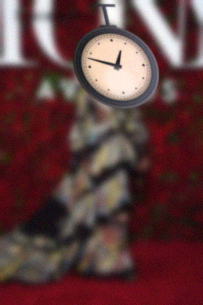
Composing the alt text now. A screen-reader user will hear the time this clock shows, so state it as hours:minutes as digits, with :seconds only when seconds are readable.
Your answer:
12:48
